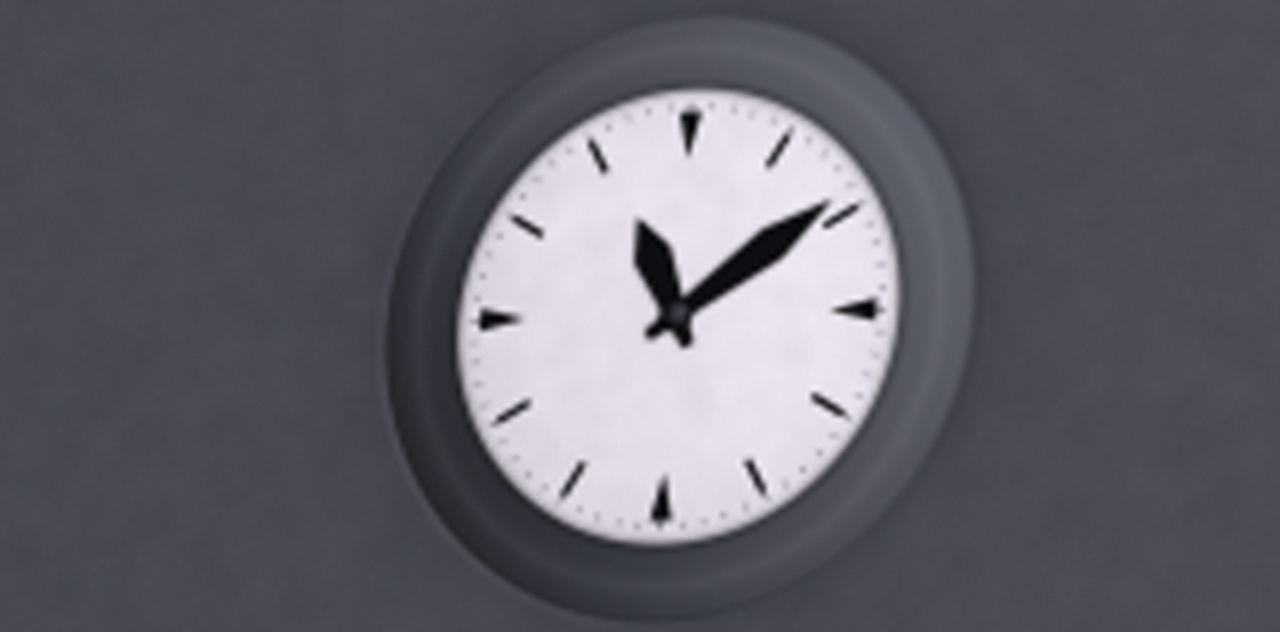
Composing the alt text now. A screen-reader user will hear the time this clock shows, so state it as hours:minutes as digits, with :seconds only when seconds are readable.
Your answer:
11:09
